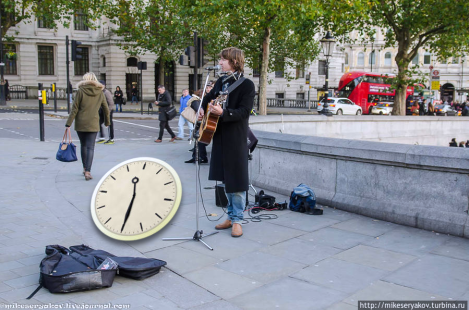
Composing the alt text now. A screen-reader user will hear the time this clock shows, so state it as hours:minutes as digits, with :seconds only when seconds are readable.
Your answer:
11:30
